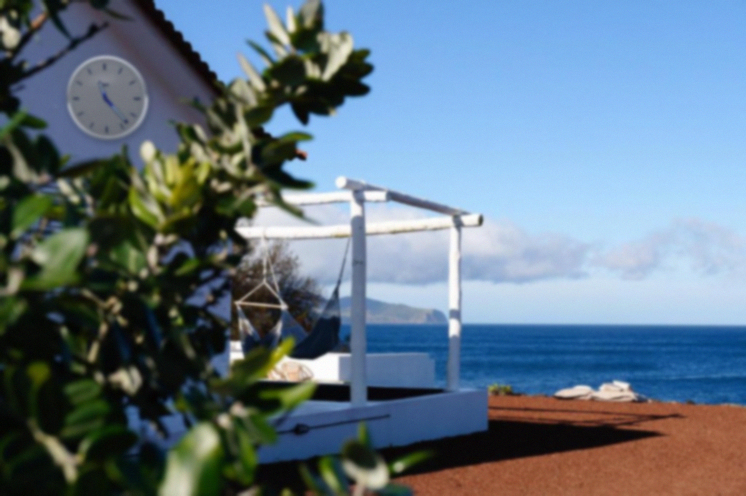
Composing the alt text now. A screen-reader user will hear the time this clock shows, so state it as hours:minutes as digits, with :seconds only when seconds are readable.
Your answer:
11:23
